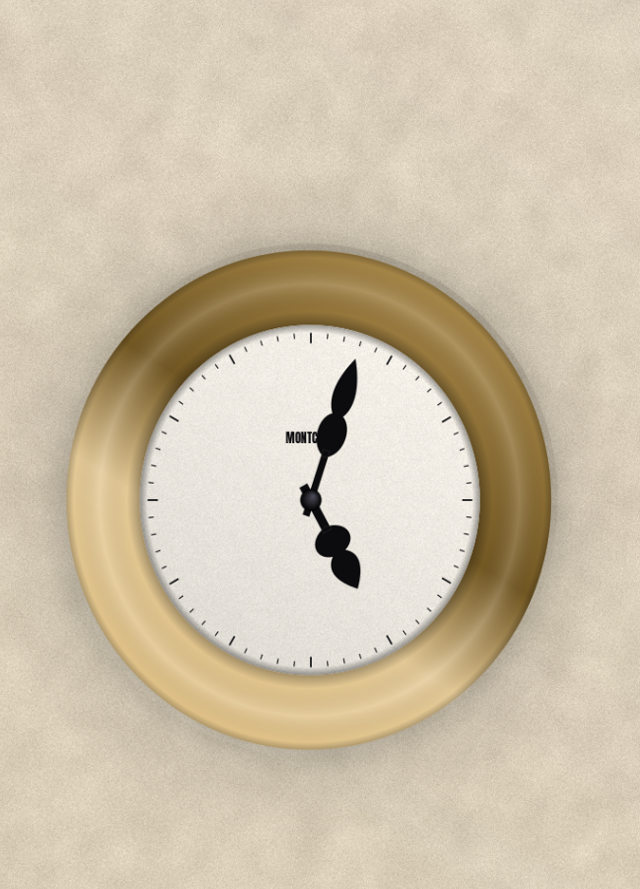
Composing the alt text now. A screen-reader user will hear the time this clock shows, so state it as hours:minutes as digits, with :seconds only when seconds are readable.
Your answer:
5:03
